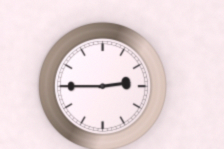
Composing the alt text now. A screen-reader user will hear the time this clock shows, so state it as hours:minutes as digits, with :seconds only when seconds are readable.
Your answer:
2:45
